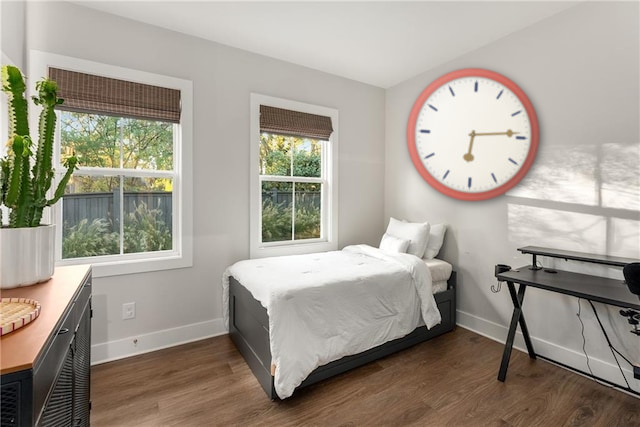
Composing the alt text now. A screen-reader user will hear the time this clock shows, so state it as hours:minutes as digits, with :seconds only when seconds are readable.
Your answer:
6:14
